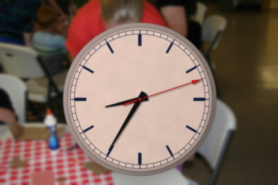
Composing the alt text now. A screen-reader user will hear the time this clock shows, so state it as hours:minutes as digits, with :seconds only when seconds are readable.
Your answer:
8:35:12
